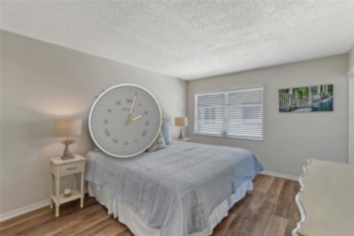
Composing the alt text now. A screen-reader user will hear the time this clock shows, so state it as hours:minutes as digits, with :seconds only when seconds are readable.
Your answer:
2:02
